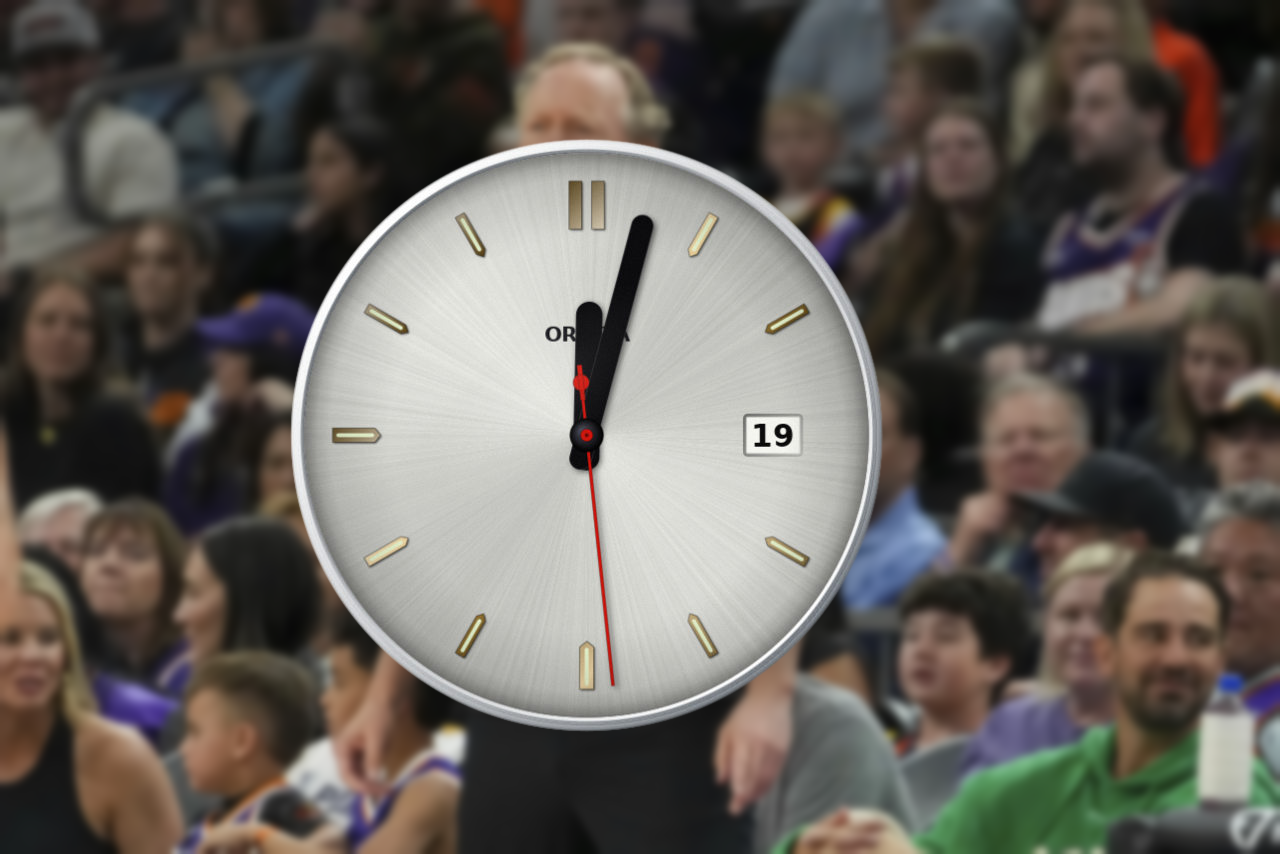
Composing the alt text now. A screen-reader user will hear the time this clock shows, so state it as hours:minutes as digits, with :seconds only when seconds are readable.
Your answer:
12:02:29
